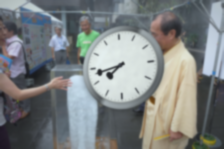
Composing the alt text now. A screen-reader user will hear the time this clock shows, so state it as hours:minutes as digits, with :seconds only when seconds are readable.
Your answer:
7:43
